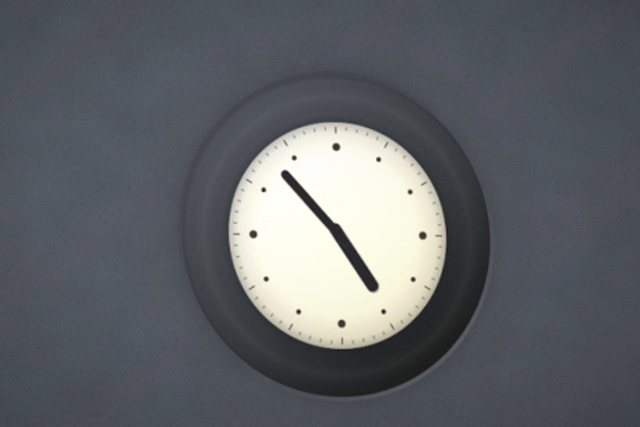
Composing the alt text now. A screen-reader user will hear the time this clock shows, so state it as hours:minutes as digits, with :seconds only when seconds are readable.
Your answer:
4:53
